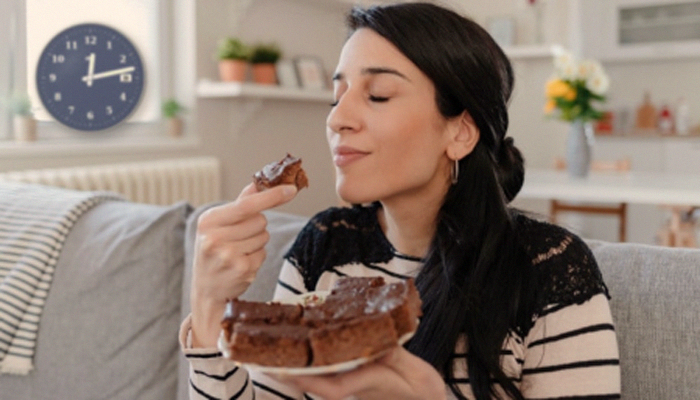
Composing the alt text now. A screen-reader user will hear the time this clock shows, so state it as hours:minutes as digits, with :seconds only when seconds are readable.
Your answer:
12:13
